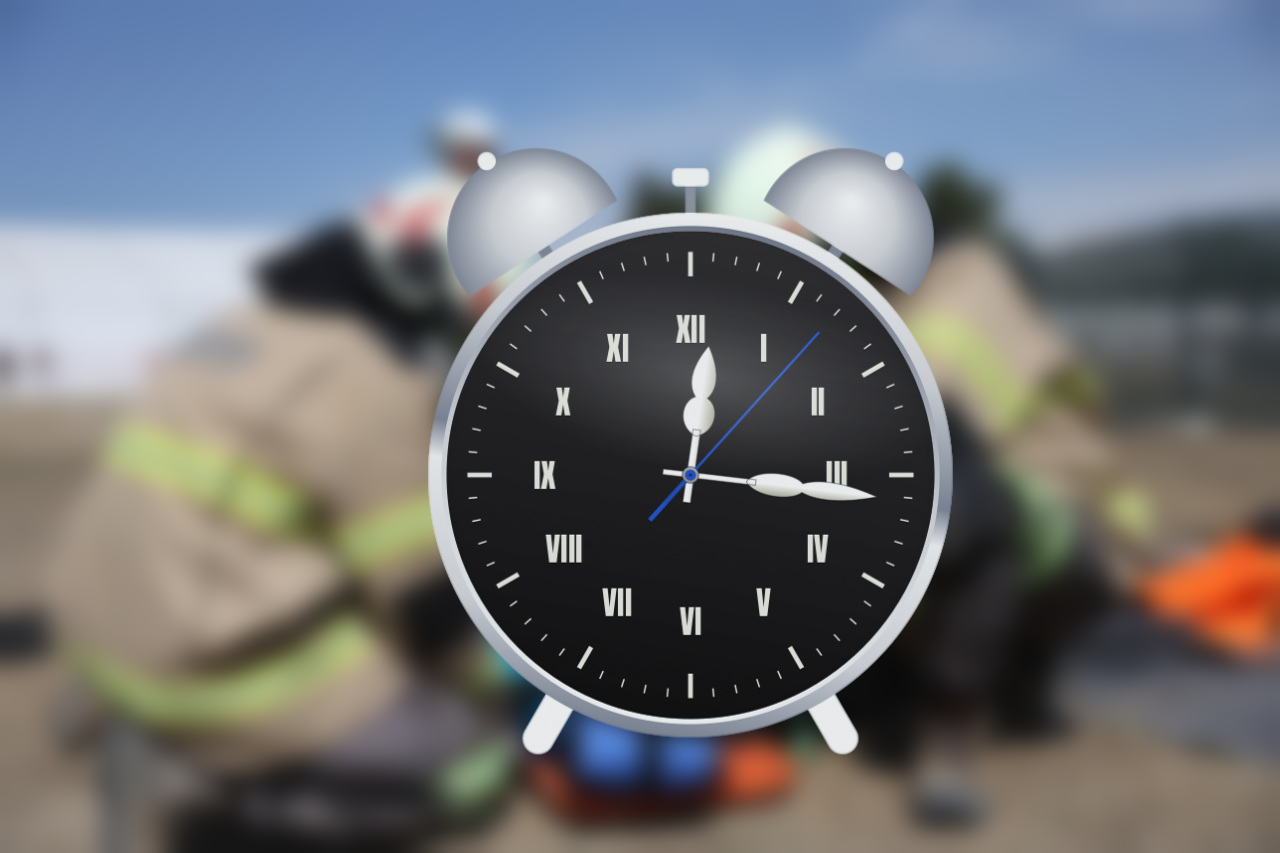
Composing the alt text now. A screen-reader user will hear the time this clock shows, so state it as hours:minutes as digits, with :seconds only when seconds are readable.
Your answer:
12:16:07
